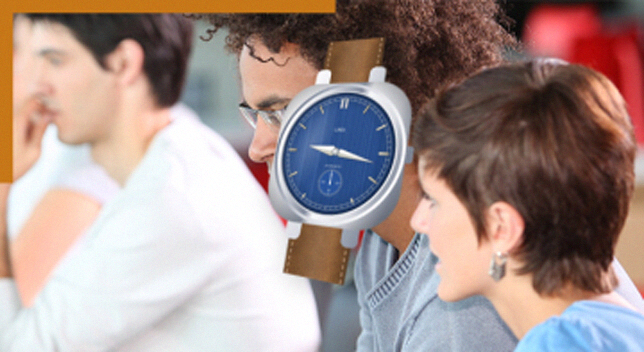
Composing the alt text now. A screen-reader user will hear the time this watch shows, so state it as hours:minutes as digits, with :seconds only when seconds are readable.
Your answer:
9:17
